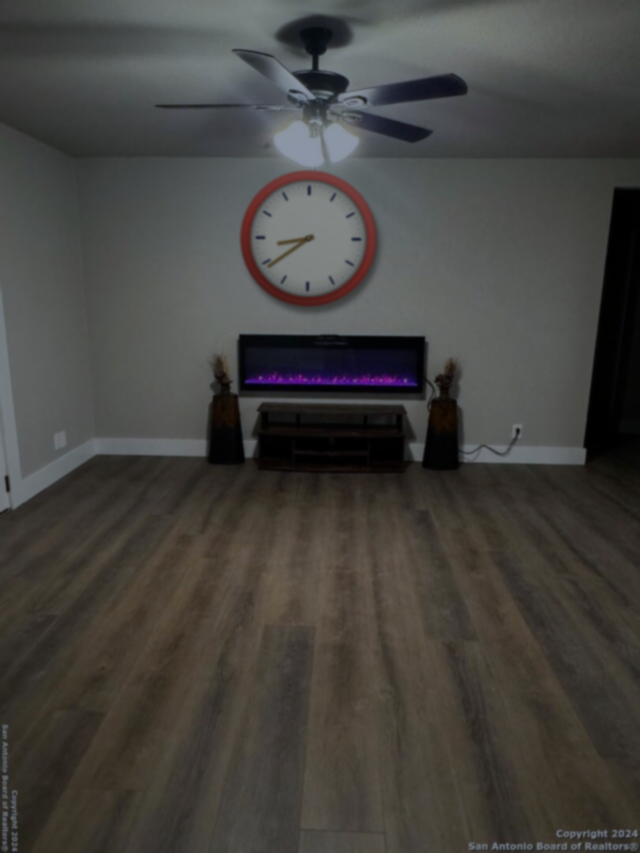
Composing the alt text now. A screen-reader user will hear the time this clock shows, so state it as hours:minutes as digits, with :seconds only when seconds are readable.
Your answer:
8:39
